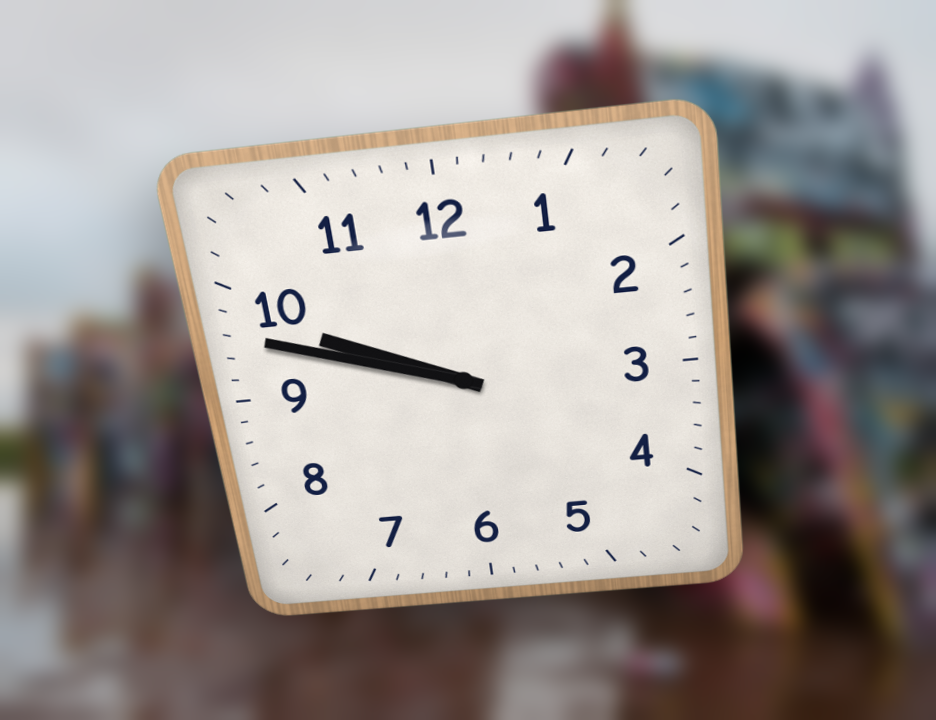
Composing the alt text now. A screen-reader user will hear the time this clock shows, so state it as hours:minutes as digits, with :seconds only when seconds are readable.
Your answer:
9:48
